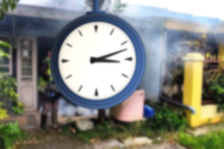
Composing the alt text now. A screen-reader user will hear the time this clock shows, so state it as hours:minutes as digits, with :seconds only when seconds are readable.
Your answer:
3:12
